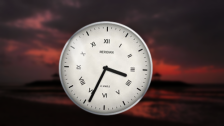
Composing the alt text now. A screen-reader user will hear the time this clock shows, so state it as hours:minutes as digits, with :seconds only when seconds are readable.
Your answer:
3:34
